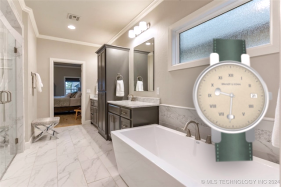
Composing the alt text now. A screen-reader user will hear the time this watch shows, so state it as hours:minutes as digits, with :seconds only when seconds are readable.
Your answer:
9:31
